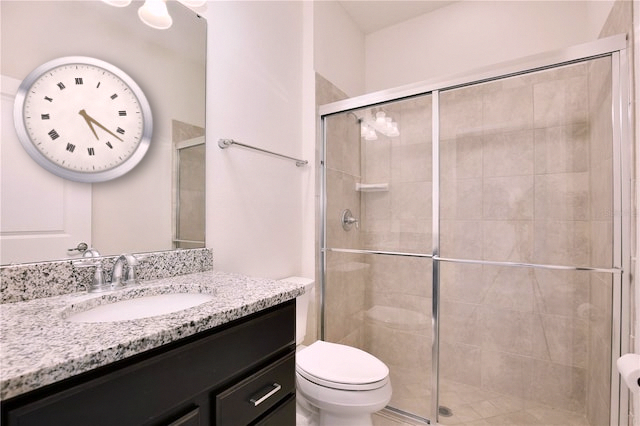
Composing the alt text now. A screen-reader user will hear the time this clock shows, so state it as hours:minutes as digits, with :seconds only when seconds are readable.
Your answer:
5:22
